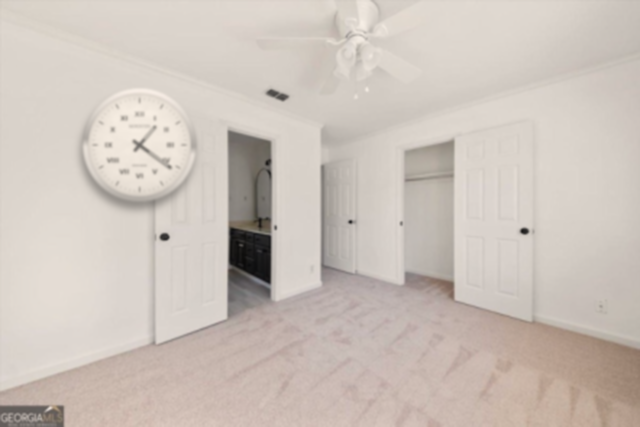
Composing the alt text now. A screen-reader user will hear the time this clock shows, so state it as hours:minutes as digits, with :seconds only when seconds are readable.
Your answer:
1:21
